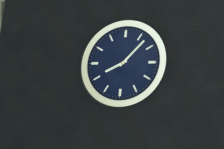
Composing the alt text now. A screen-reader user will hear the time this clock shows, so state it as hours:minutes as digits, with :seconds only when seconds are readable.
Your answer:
8:07
